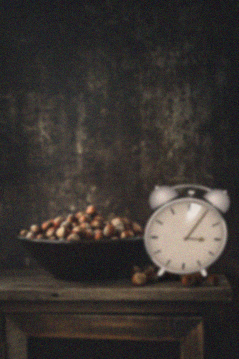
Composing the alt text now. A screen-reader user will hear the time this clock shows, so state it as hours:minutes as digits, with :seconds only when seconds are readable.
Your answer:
3:05
